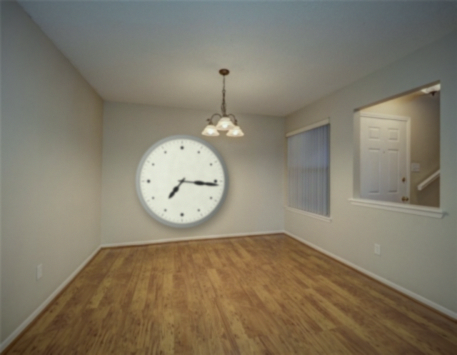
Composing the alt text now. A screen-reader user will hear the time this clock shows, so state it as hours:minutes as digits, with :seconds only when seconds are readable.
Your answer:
7:16
